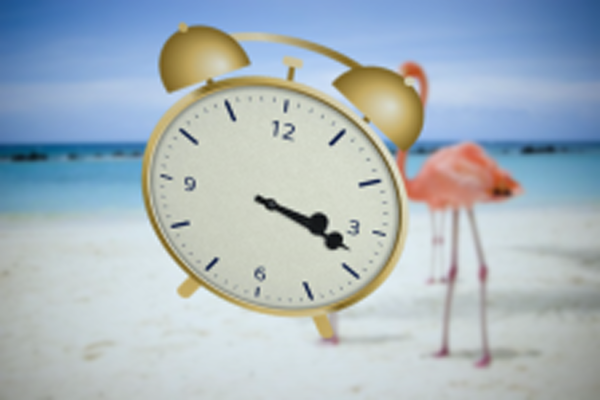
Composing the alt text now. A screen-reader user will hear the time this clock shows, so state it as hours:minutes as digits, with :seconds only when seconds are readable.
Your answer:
3:18
